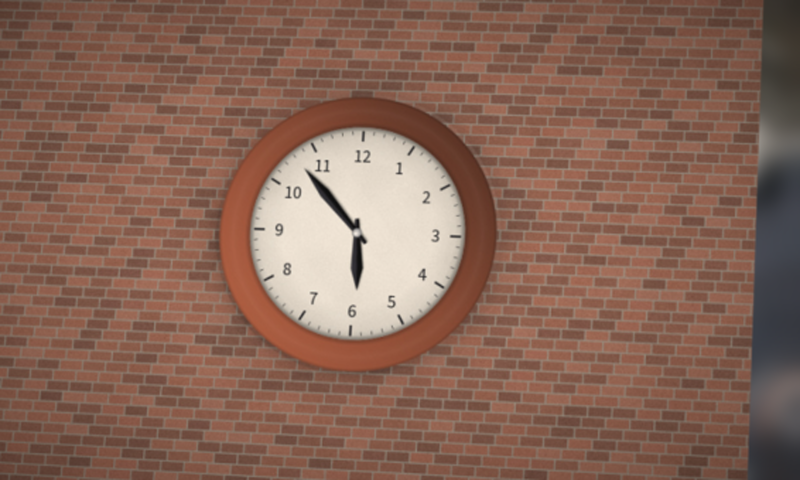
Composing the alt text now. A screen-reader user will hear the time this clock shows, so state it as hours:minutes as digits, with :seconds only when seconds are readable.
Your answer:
5:53
